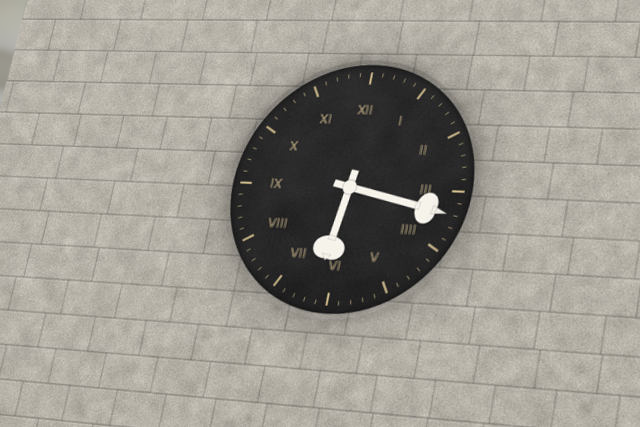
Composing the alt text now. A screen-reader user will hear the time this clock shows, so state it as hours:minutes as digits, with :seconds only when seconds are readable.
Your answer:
6:17
